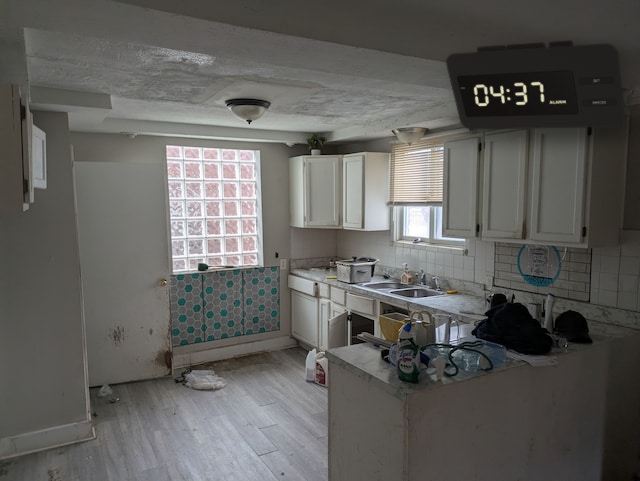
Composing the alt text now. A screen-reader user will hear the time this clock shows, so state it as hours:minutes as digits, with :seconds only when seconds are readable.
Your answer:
4:37
